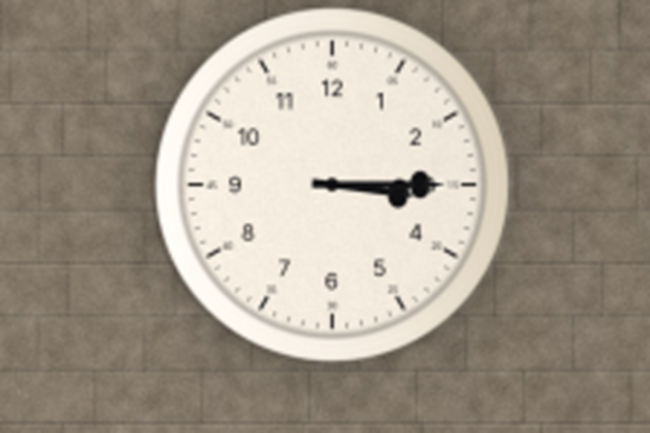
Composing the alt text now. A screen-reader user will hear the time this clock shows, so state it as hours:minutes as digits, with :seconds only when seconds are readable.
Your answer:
3:15
